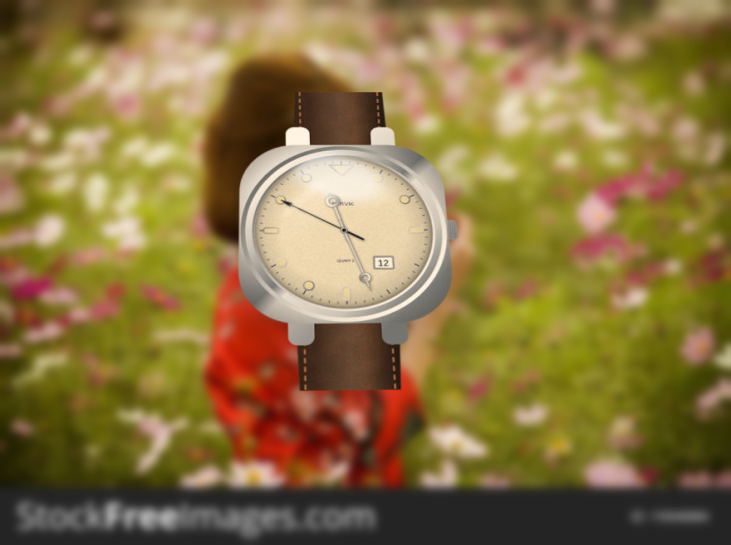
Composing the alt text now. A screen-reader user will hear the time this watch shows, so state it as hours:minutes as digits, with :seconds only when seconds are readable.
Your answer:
11:26:50
